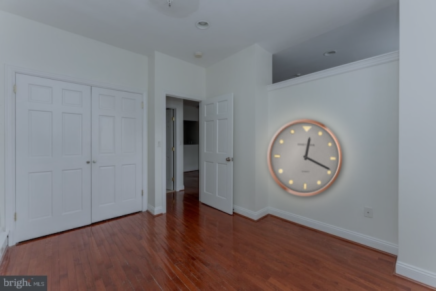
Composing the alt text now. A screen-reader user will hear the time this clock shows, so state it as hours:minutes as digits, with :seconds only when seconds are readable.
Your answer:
12:19
